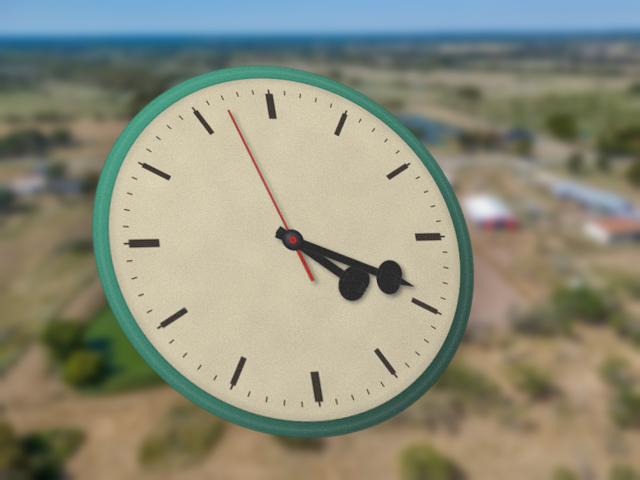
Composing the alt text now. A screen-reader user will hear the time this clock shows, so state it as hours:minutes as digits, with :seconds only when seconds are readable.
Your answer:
4:18:57
